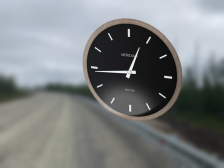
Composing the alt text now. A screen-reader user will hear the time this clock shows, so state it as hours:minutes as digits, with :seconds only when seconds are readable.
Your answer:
12:44
